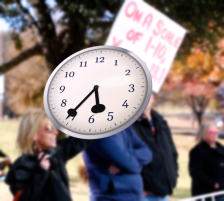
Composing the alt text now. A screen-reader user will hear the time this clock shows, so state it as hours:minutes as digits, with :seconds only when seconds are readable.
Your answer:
5:36
